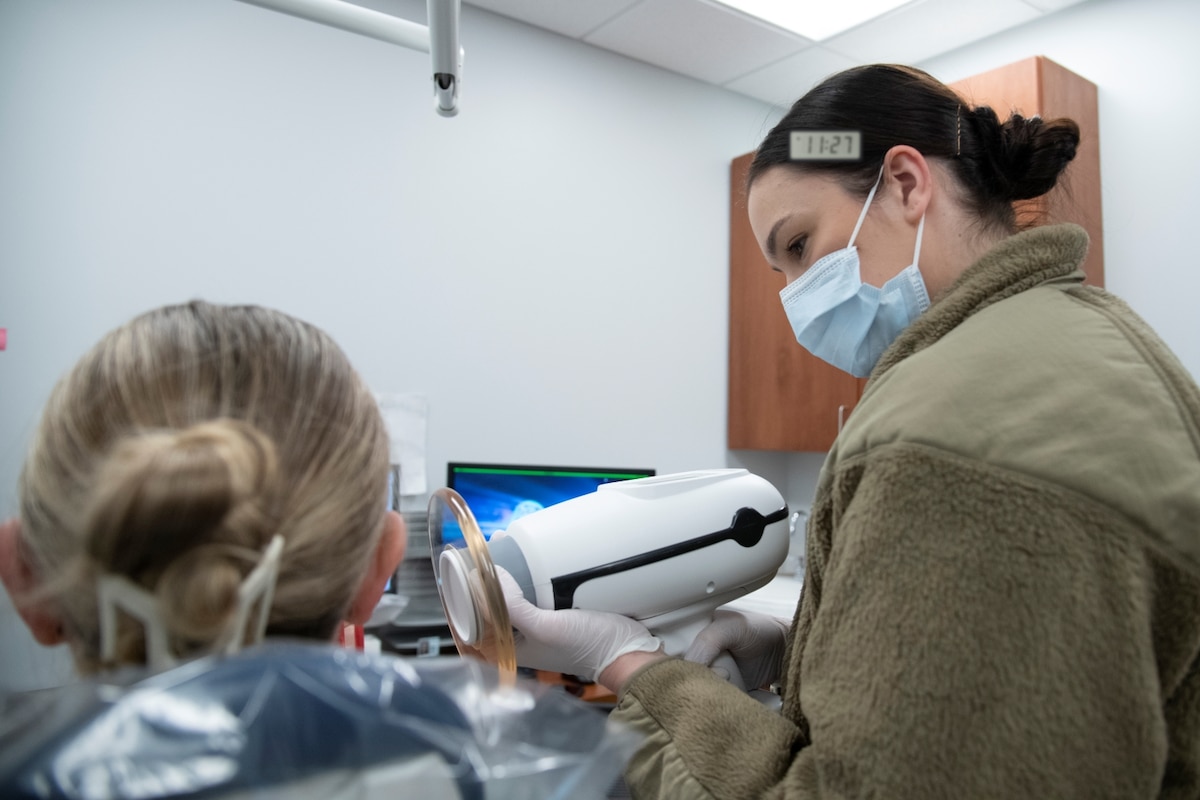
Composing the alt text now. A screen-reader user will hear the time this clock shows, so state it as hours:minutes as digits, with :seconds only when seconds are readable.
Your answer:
11:27
